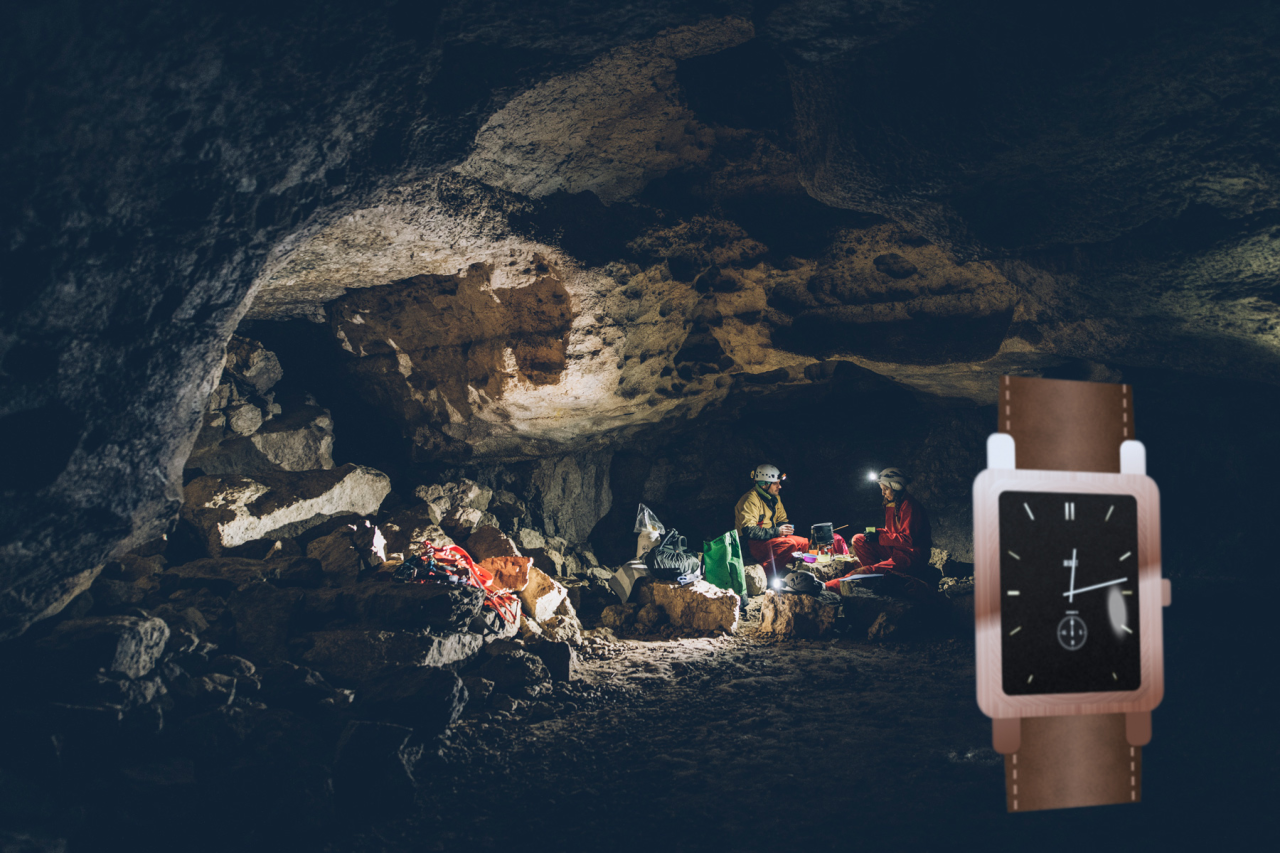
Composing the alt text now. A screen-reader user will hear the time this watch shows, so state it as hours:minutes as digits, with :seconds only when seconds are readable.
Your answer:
12:13
